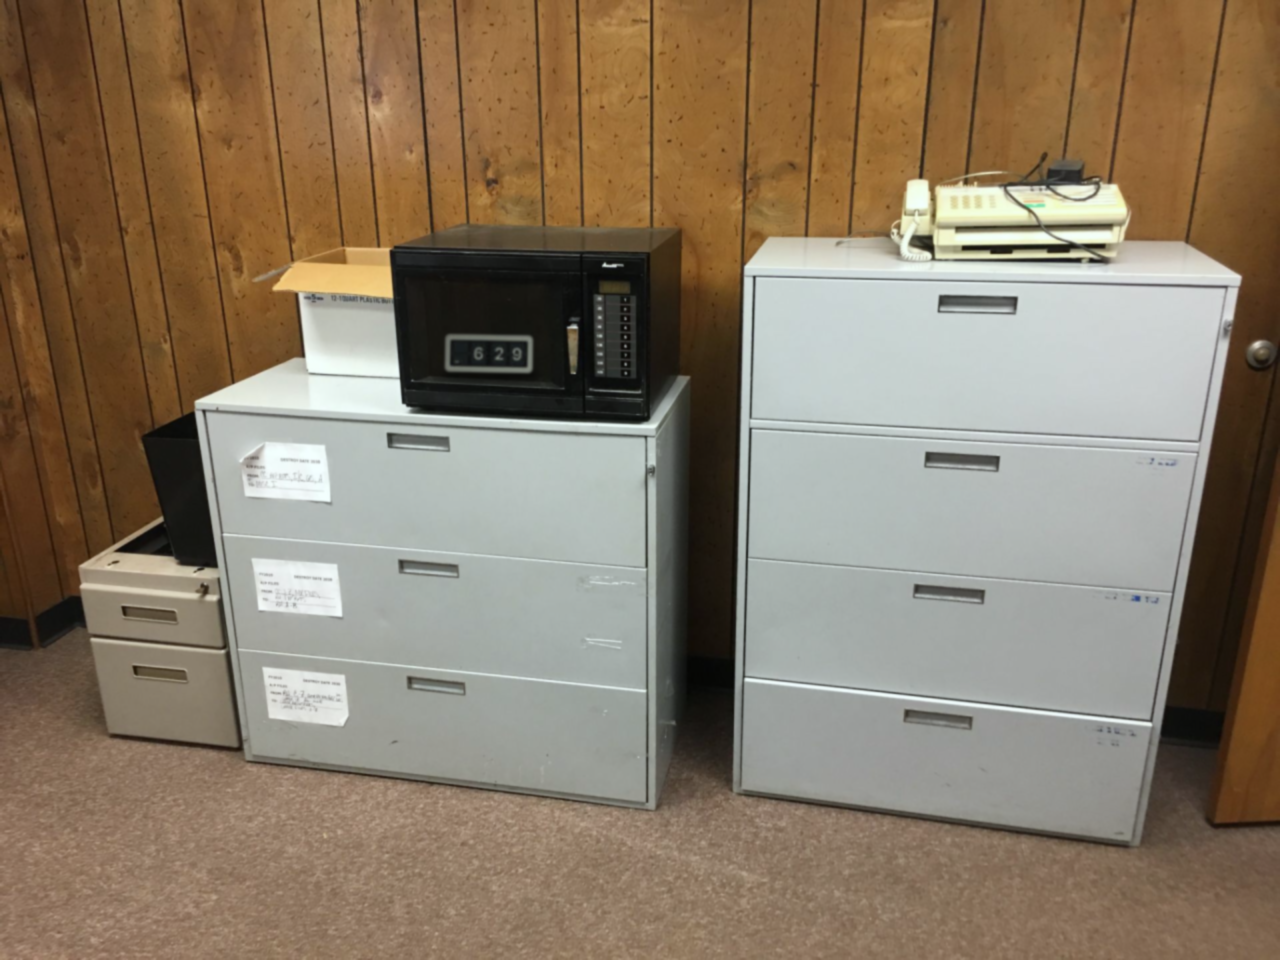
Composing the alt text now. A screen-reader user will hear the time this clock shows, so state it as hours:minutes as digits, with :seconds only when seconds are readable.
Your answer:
6:29
